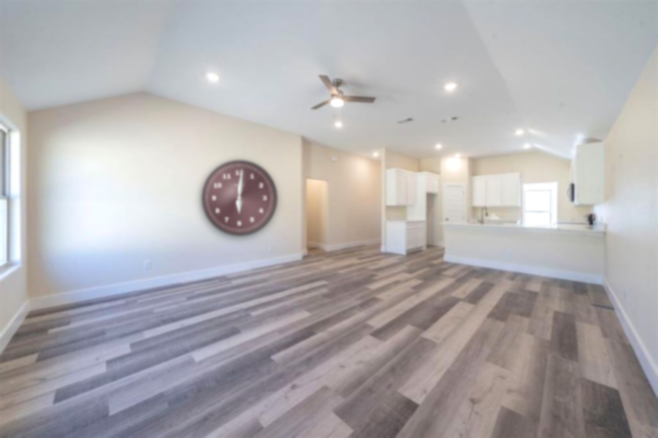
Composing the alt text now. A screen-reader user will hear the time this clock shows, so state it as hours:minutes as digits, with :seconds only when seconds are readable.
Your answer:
6:01
